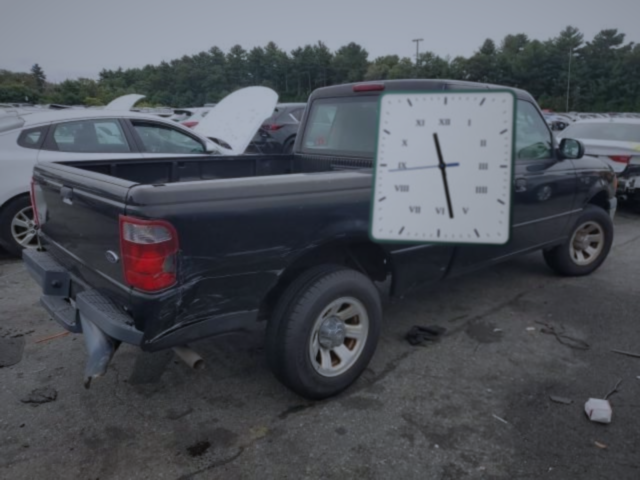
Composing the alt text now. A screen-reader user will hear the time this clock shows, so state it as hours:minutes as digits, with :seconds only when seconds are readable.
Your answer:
11:27:44
